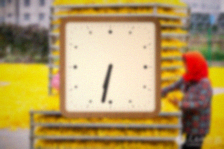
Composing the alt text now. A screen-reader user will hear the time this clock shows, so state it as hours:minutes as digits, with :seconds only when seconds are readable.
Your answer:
6:32
